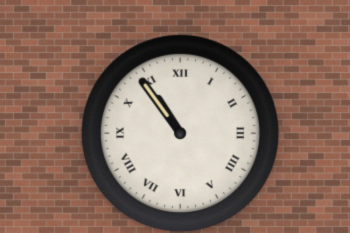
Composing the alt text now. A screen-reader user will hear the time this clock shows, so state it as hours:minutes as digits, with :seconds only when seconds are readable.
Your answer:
10:54
